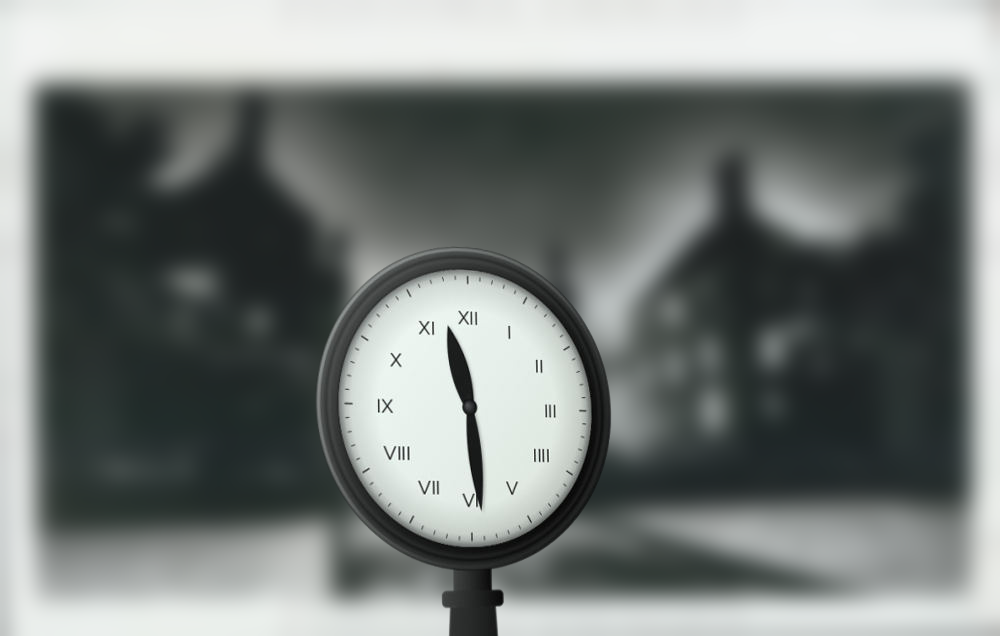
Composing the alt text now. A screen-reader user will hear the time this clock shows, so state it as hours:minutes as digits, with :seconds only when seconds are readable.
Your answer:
11:29
